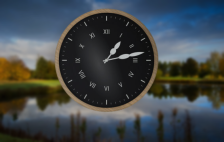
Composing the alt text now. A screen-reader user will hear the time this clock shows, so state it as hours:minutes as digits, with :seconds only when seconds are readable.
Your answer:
1:13
